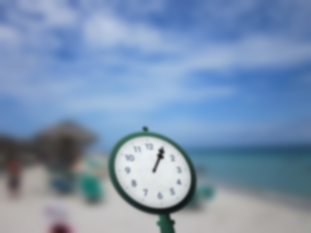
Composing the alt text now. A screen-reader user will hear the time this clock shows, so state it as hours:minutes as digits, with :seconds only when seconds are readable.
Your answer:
1:05
